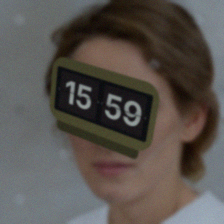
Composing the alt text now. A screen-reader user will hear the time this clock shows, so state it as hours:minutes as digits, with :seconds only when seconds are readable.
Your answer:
15:59
